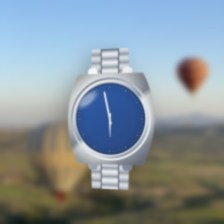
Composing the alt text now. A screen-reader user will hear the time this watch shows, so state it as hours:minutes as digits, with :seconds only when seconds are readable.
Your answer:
5:58
